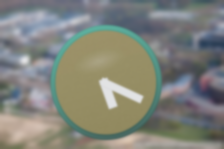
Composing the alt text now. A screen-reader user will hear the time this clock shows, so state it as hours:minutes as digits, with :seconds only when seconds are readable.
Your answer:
5:19
